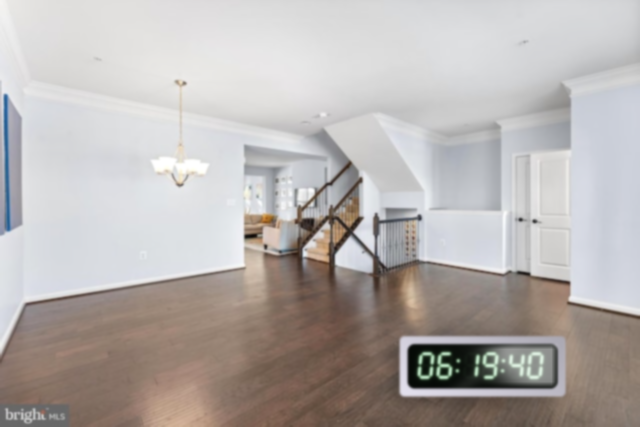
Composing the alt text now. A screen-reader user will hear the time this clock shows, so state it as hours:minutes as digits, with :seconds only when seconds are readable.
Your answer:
6:19:40
